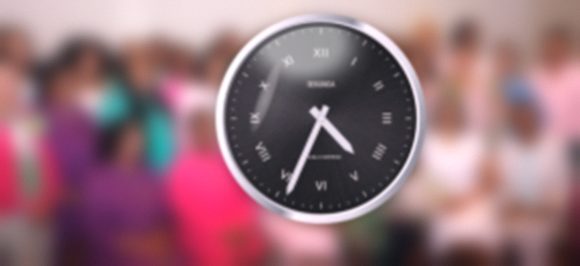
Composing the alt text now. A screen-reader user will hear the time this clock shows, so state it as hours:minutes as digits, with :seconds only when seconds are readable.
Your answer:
4:34
